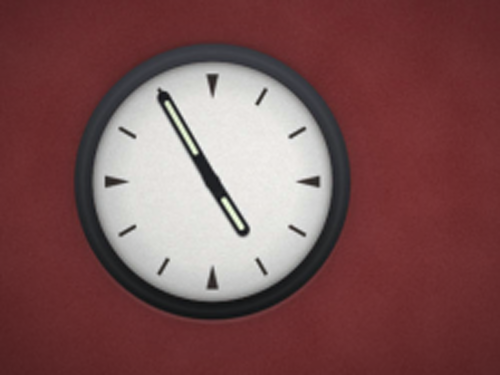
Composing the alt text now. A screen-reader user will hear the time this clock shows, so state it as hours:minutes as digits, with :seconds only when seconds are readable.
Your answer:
4:55
